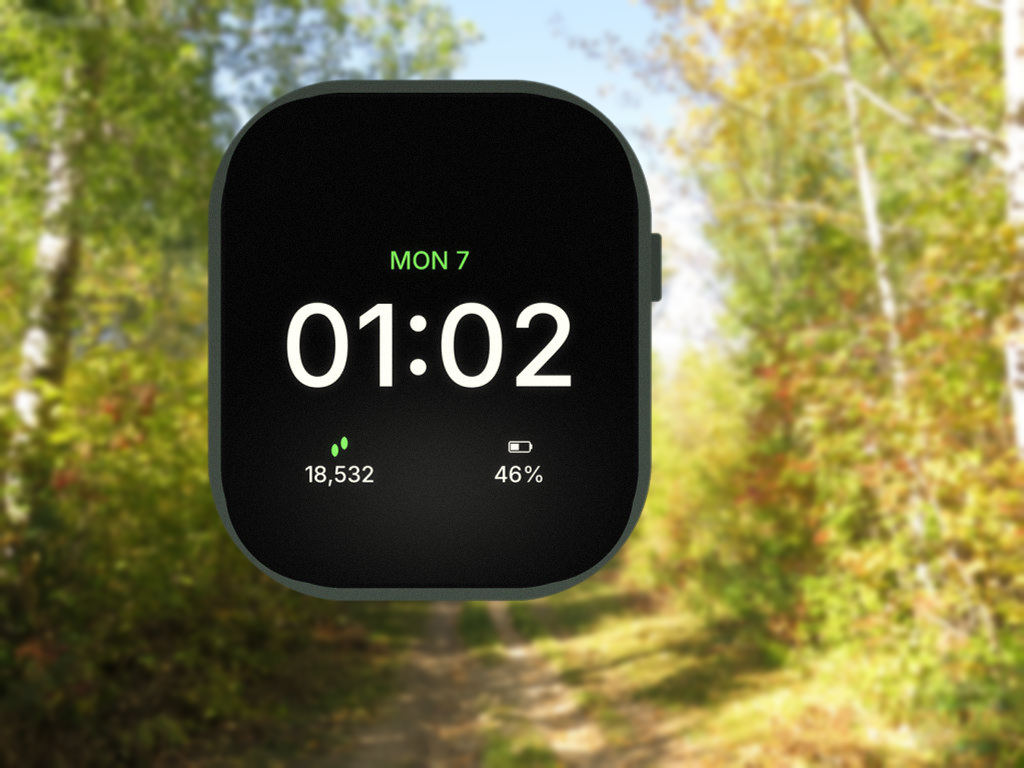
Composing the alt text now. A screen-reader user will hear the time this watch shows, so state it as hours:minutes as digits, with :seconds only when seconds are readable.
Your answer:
1:02
